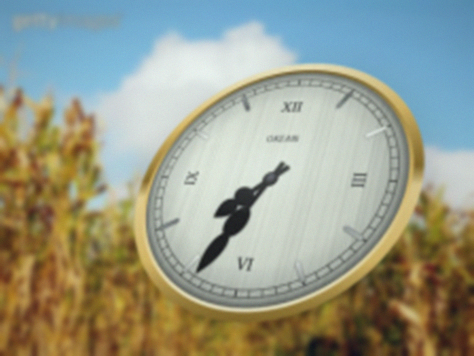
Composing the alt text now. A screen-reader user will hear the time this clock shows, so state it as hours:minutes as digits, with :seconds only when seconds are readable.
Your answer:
7:34
